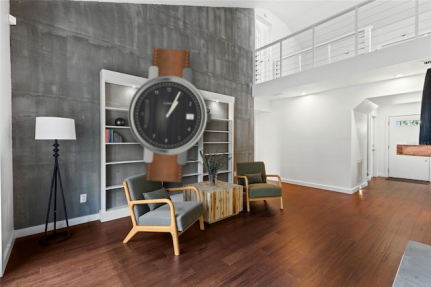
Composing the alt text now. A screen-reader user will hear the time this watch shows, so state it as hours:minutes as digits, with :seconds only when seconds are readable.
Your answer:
1:04
